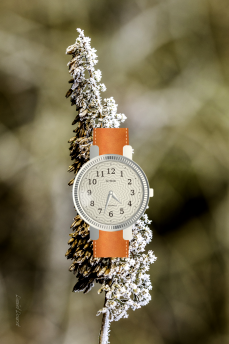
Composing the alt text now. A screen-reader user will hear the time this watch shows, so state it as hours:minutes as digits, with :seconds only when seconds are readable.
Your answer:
4:33
